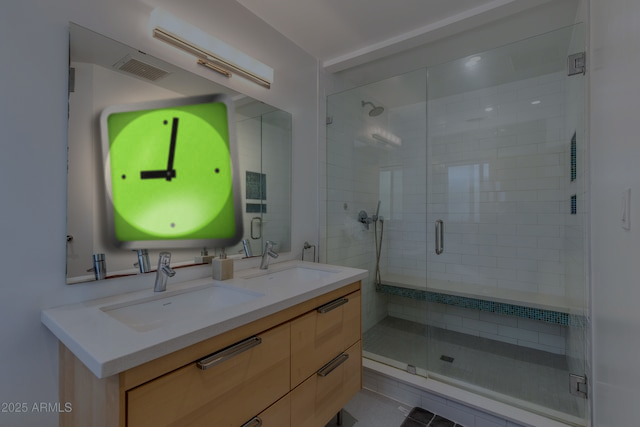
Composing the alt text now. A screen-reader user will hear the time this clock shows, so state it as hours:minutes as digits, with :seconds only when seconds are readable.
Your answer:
9:02
